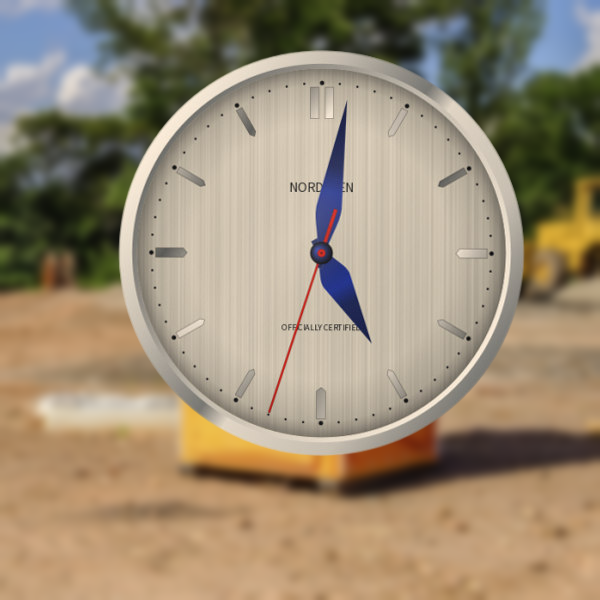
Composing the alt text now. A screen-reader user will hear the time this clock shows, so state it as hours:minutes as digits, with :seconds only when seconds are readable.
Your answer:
5:01:33
